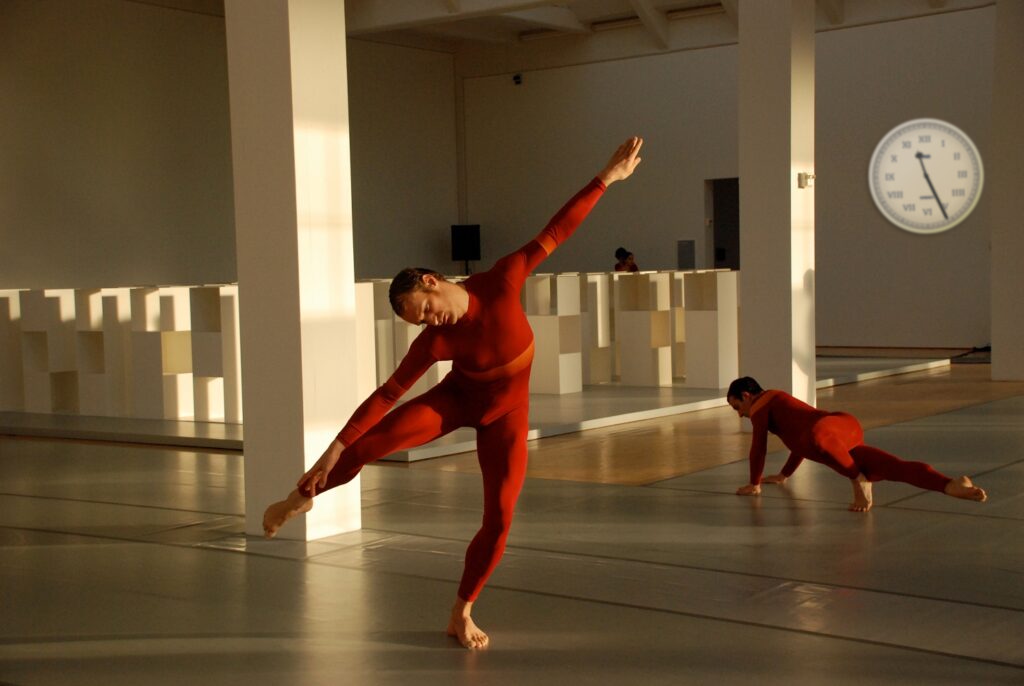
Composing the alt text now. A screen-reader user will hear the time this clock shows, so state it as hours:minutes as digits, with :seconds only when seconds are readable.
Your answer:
11:26
